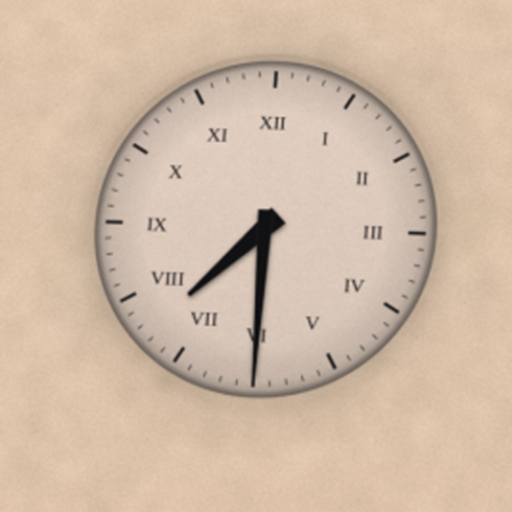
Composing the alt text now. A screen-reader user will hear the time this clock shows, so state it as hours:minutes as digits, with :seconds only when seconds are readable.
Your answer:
7:30
